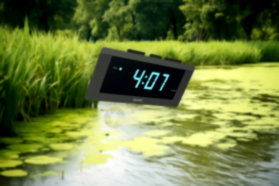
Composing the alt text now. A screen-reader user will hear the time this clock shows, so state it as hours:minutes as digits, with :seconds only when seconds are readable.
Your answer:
4:07
